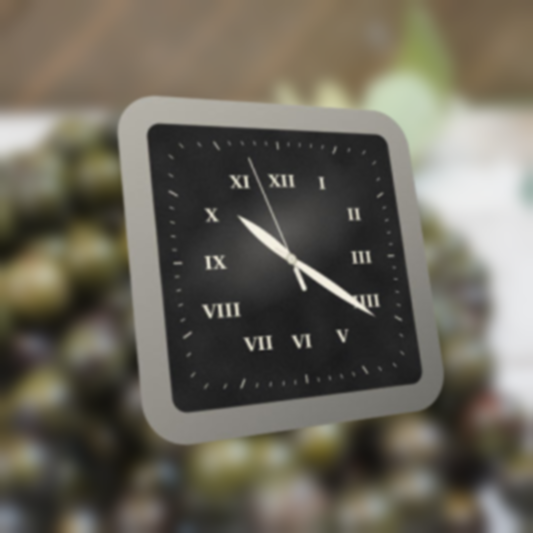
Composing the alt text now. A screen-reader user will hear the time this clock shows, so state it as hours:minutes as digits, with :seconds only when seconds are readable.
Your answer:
10:20:57
